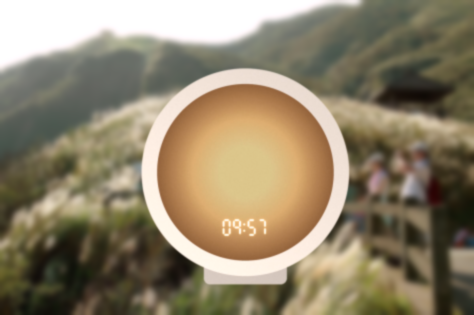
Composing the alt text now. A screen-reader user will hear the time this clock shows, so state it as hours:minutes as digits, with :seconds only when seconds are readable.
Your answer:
9:57
